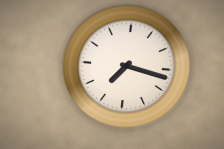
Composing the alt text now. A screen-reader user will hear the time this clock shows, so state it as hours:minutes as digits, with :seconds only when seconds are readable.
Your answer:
7:17
